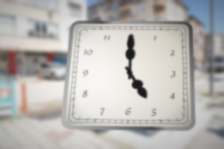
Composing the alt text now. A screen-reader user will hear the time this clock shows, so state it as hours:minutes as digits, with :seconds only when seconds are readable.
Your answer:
5:00
